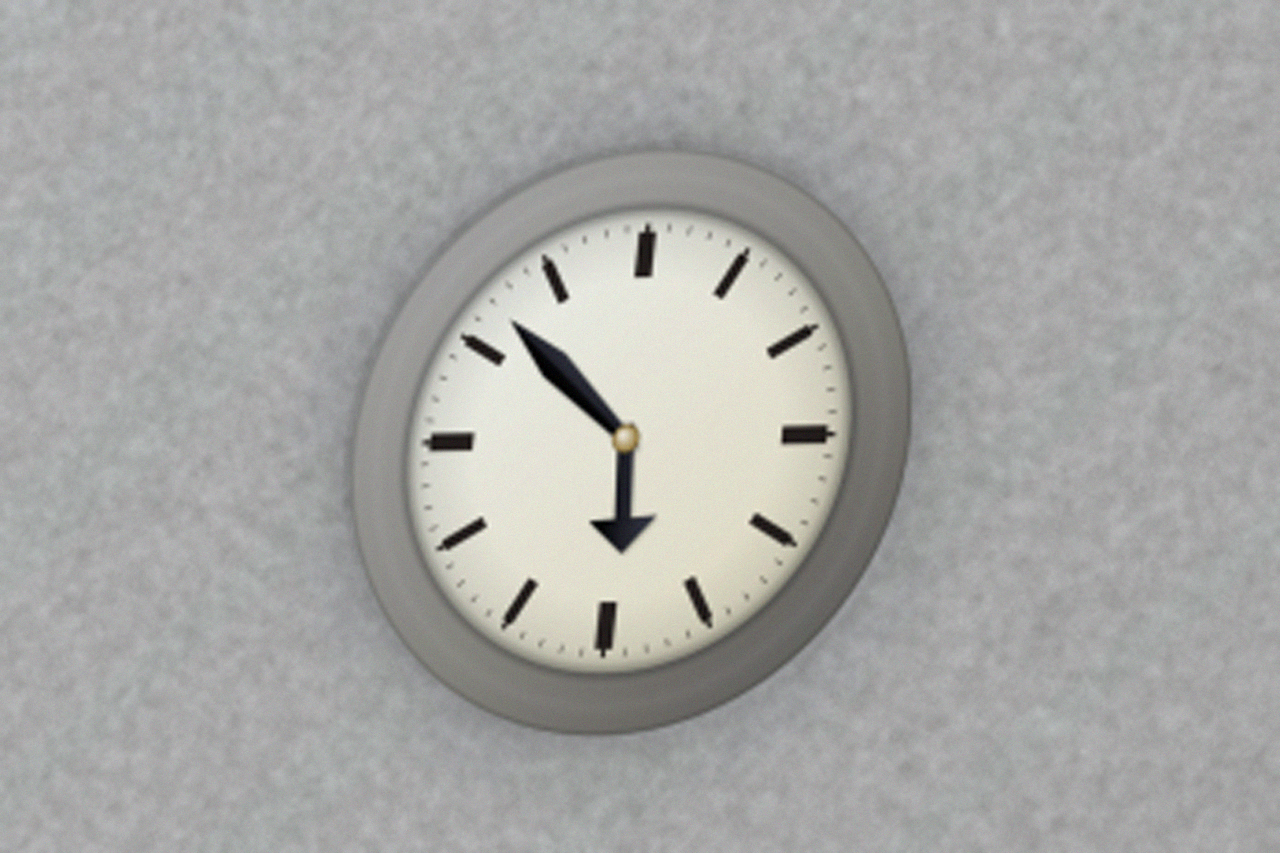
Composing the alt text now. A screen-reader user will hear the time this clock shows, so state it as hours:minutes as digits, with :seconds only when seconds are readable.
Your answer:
5:52
